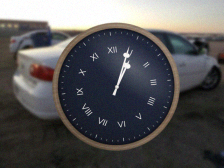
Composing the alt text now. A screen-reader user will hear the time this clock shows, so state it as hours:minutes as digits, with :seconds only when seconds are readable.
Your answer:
1:04
